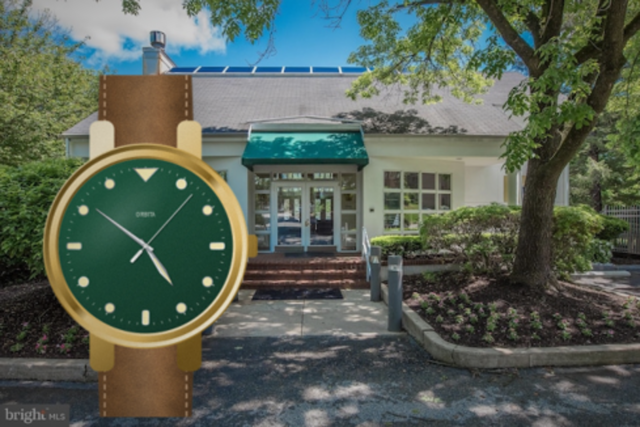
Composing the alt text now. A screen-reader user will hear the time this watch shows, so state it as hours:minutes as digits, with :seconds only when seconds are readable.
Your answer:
4:51:07
